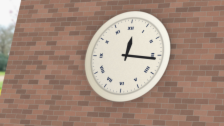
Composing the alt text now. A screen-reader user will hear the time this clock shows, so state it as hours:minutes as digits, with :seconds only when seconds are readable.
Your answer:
12:16
